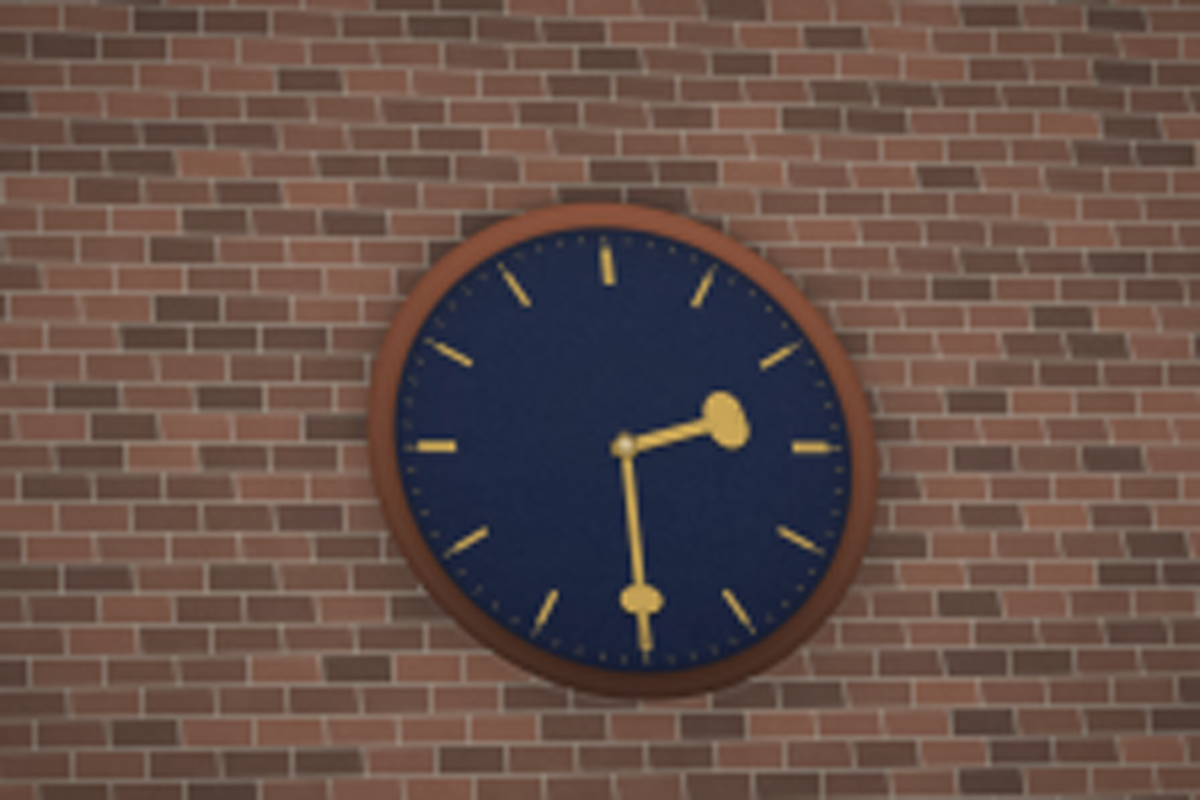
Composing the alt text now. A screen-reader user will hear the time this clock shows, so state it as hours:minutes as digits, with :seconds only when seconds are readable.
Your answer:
2:30
